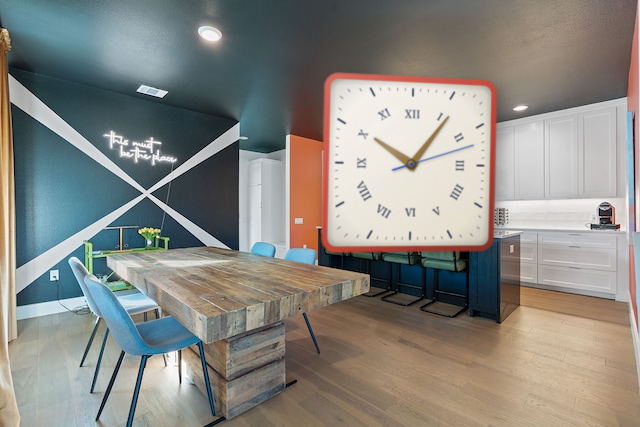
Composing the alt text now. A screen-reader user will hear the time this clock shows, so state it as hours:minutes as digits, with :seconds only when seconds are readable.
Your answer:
10:06:12
